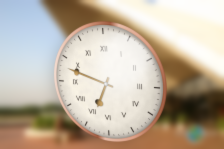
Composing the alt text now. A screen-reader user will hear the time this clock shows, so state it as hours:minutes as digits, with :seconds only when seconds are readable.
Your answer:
6:48
